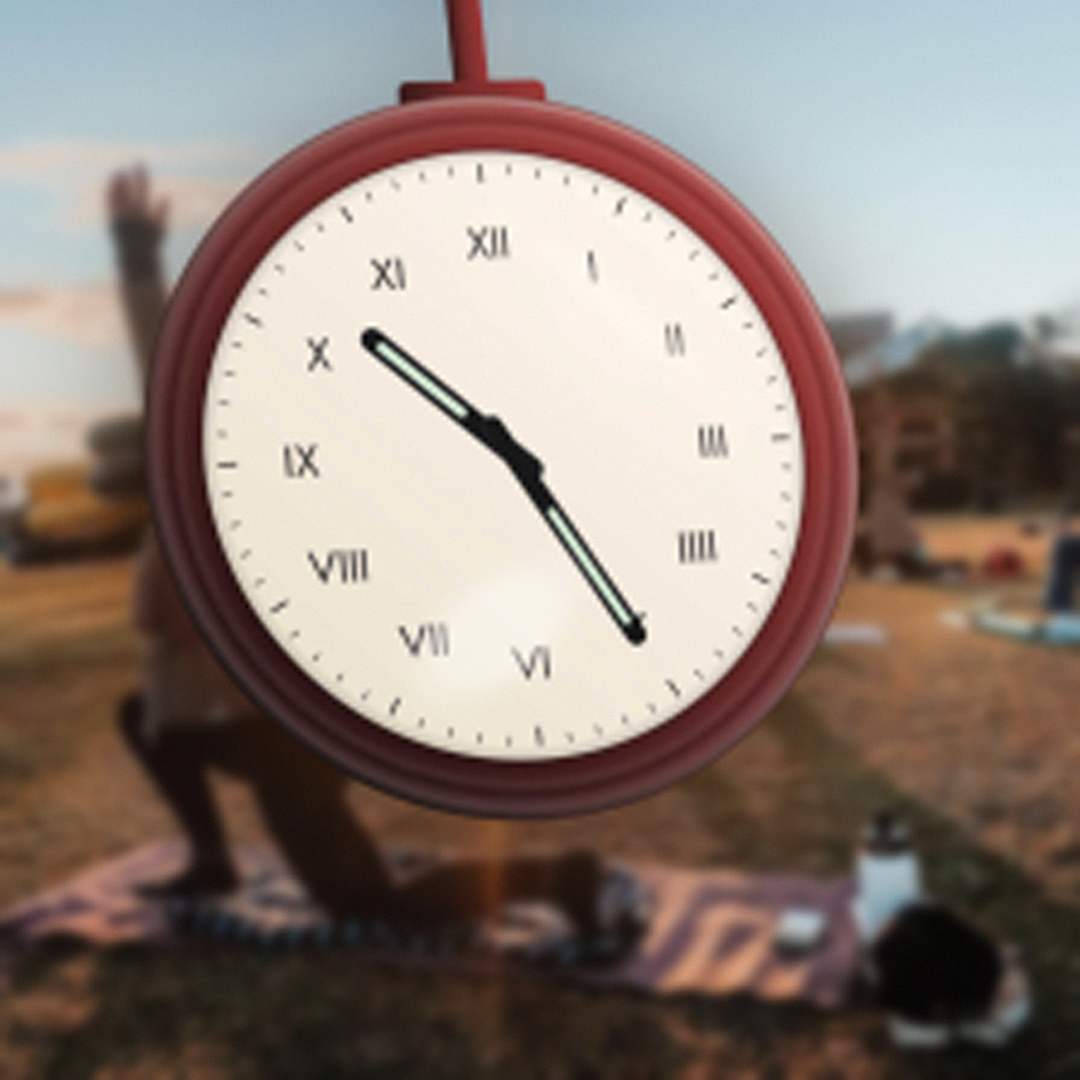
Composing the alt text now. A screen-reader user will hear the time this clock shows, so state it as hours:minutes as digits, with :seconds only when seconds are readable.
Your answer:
10:25
